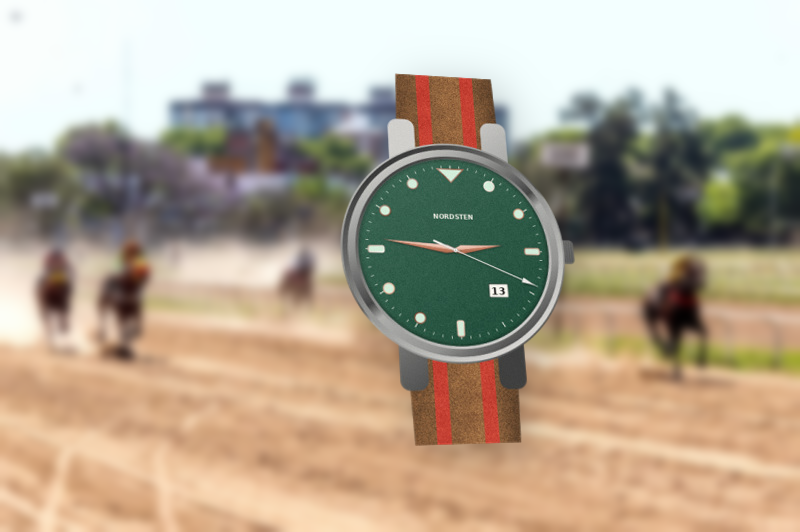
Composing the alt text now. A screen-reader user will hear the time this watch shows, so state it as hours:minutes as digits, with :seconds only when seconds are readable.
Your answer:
2:46:19
